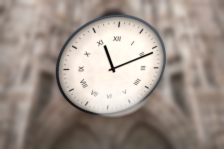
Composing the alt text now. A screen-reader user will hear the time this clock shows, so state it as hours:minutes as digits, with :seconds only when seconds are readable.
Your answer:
11:11
